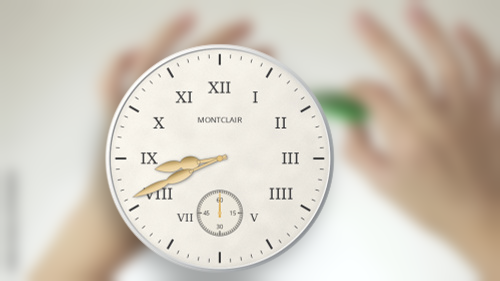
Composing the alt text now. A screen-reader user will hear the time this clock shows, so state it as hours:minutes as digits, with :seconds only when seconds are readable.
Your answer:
8:41
